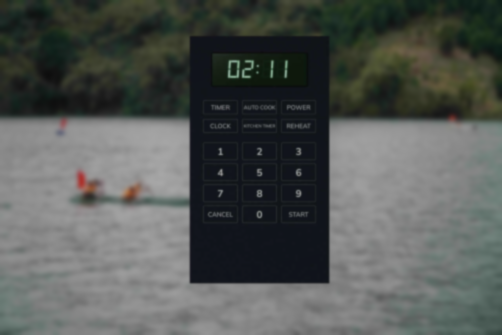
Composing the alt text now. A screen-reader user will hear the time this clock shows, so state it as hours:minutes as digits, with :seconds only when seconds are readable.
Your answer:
2:11
